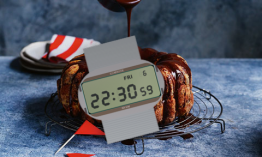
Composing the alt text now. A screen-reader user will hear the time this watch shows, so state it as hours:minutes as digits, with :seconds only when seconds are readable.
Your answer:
22:30:59
